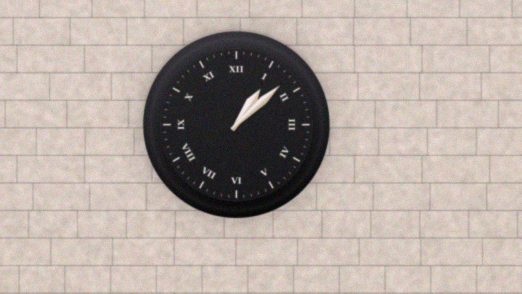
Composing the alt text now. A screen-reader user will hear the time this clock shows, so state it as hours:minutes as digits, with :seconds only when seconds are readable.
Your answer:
1:08
